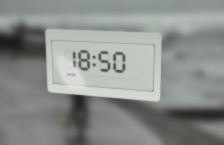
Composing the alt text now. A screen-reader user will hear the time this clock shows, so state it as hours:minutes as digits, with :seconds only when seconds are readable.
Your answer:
18:50
